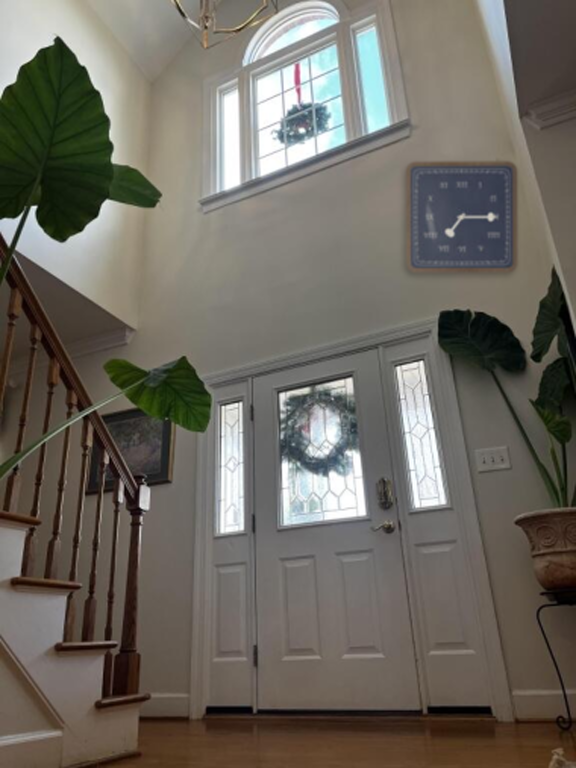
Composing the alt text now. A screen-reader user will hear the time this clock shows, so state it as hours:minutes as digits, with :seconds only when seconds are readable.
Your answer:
7:15
